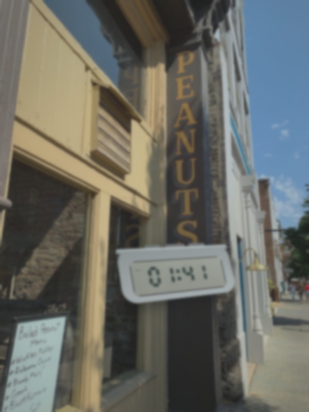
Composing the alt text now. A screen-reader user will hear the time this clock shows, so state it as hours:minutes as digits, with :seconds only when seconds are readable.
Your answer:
1:41
